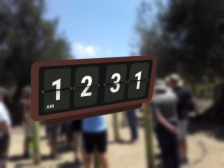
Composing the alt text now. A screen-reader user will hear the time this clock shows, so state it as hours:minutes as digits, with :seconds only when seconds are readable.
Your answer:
12:31
